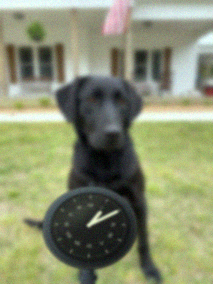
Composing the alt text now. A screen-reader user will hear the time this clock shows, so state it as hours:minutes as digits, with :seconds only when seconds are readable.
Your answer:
1:10
